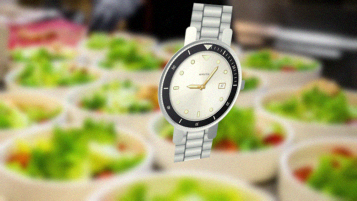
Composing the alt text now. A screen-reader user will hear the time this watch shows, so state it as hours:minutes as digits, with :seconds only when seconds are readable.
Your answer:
9:06
